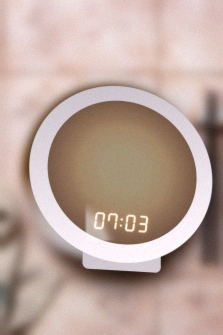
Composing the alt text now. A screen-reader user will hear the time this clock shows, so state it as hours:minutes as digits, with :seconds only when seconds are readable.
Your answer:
7:03
